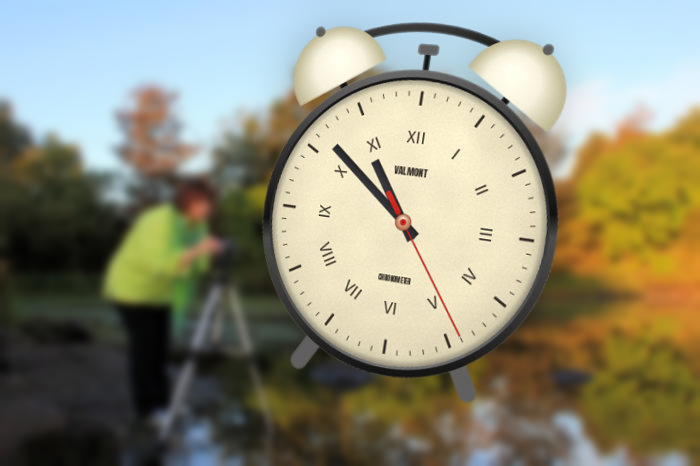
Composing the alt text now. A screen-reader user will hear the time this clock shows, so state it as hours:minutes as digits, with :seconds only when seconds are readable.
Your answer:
10:51:24
